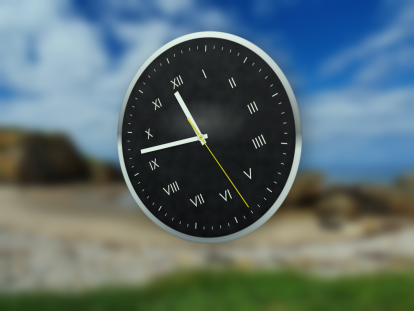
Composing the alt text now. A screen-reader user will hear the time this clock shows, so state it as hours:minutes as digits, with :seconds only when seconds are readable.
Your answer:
11:47:28
